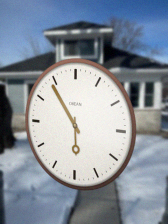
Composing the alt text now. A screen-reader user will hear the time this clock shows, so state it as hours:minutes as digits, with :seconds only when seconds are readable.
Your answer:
5:54
